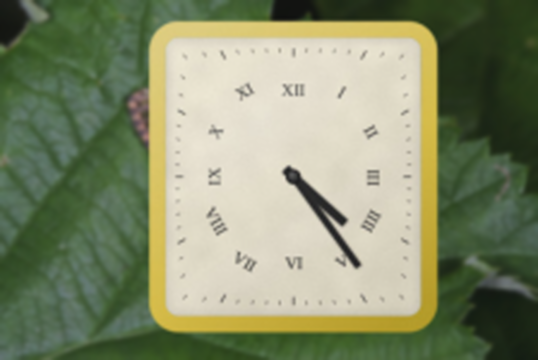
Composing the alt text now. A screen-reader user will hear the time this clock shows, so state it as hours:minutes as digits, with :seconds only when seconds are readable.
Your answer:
4:24
